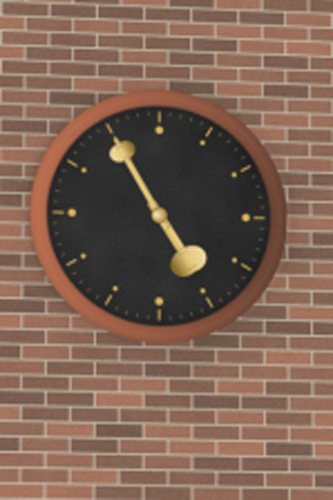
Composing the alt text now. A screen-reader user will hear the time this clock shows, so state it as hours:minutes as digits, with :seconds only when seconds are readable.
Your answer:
4:55
